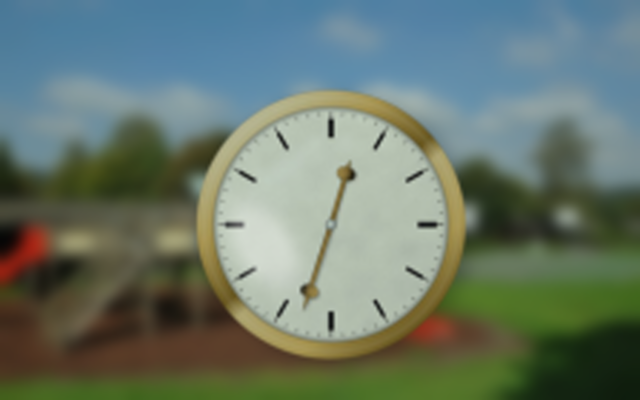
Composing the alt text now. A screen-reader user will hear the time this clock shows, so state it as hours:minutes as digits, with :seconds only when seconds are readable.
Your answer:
12:33
